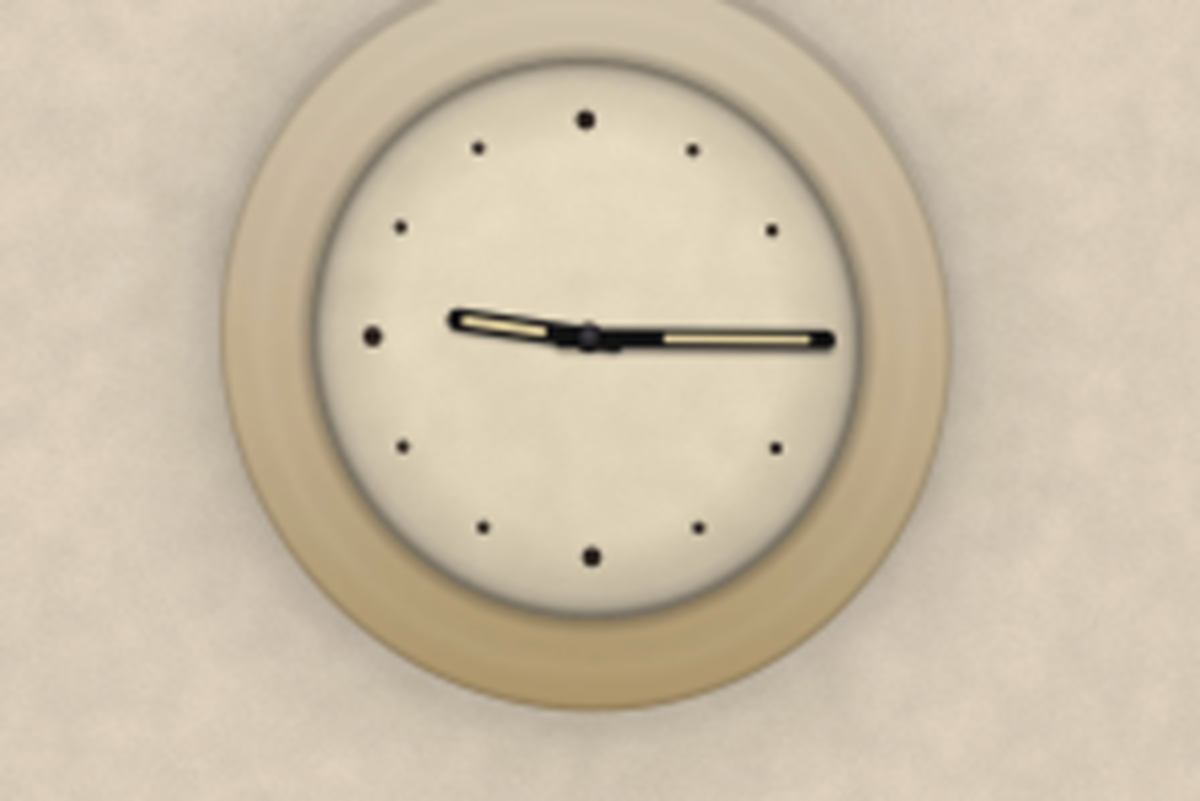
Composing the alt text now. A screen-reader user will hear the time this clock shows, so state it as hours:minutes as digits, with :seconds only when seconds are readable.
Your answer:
9:15
